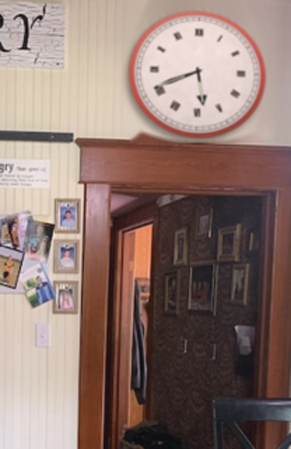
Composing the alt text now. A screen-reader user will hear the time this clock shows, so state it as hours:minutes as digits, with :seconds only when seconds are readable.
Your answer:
5:41
